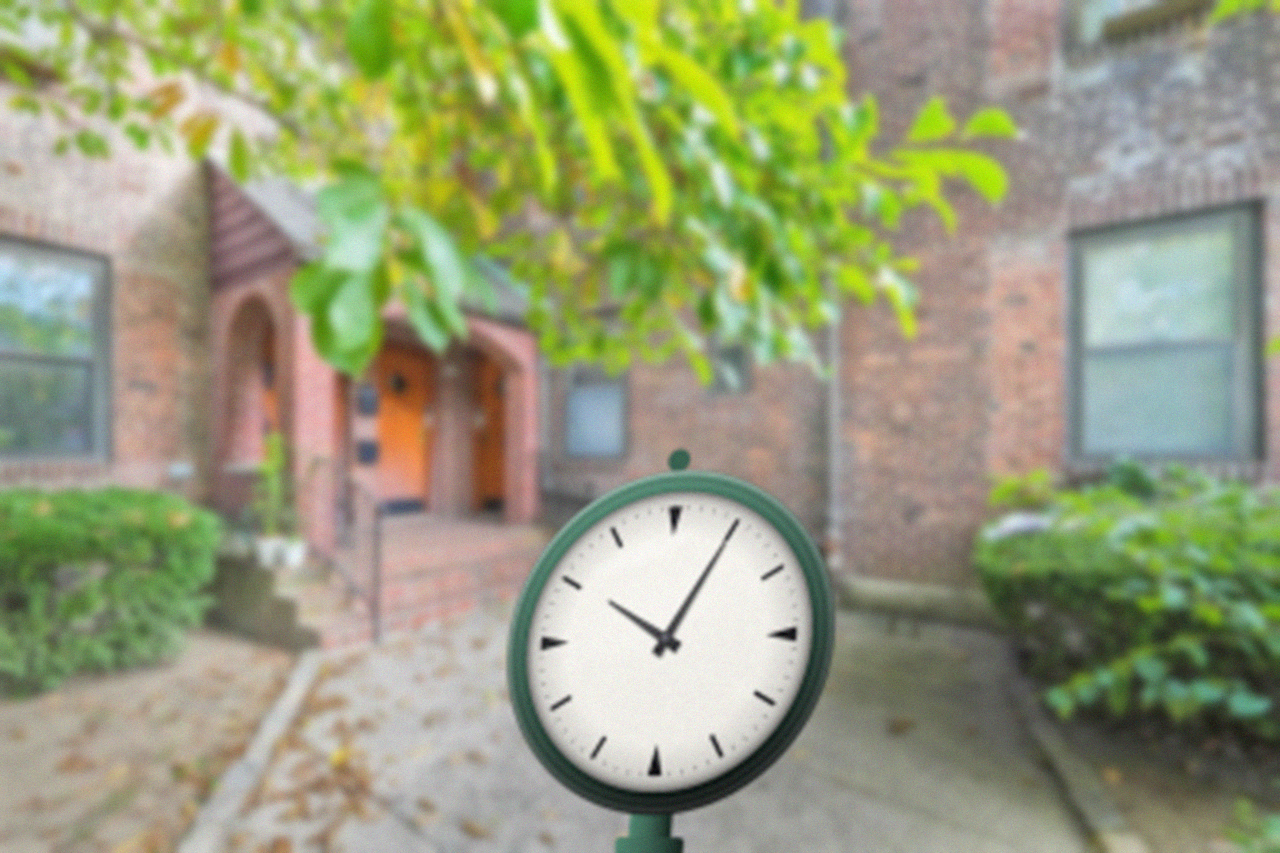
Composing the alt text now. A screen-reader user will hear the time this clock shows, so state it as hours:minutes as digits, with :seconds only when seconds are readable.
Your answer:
10:05
